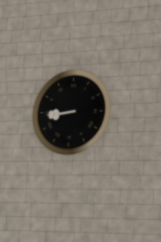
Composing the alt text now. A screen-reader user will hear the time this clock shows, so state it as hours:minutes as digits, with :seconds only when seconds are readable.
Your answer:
8:44
